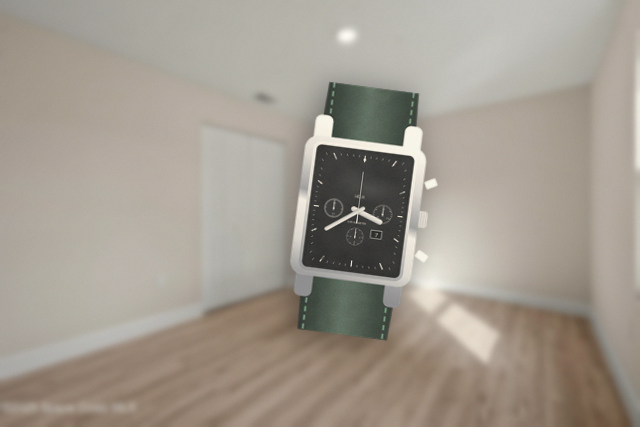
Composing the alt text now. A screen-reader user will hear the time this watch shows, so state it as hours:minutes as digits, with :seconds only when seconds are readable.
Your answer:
3:39
